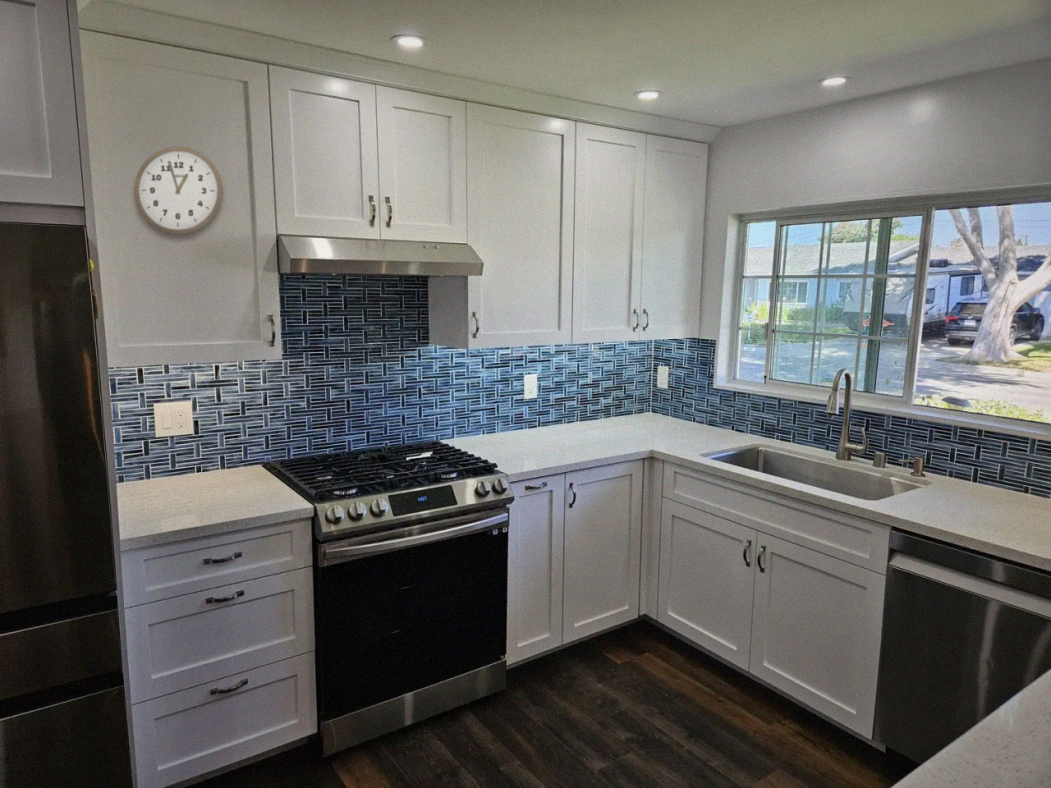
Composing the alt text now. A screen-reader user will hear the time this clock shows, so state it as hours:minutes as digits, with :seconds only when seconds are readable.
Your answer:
12:57
